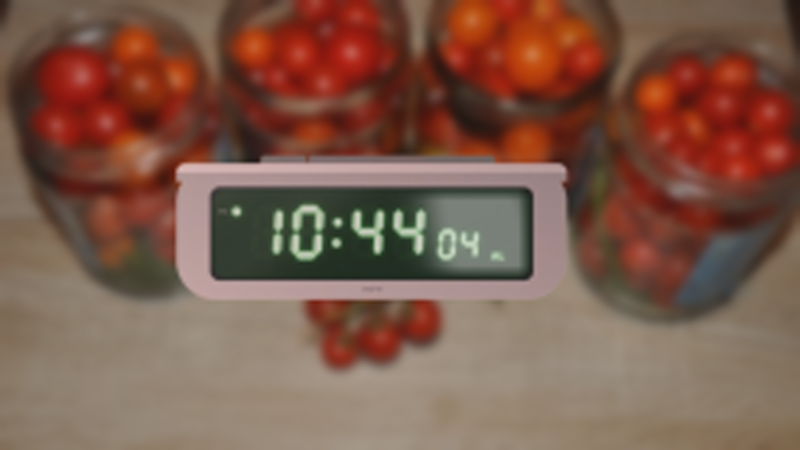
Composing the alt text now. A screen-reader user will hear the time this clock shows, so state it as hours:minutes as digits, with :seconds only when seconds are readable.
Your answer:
10:44:04
